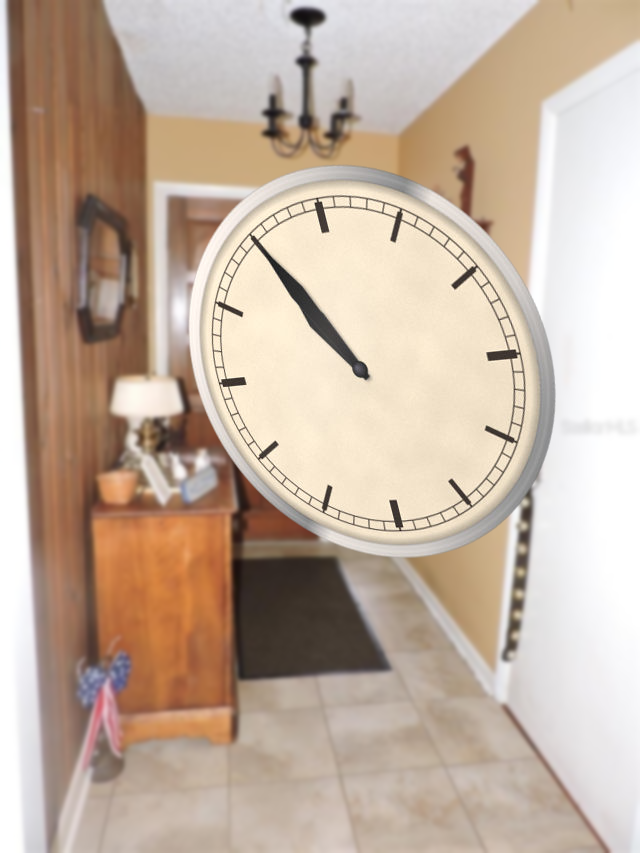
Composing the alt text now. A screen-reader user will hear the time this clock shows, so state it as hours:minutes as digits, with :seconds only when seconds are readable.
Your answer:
10:55
